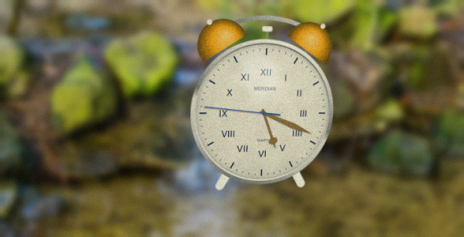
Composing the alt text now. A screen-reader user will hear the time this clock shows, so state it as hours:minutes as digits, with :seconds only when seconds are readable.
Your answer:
5:18:46
